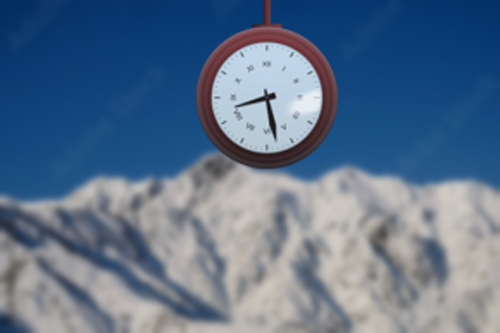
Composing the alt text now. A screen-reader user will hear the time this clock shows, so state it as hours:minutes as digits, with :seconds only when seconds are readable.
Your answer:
8:28
